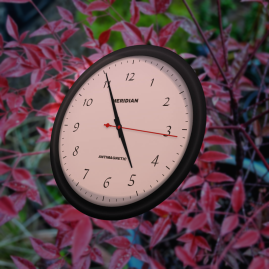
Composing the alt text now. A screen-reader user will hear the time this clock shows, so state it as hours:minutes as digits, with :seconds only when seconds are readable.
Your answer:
4:55:16
